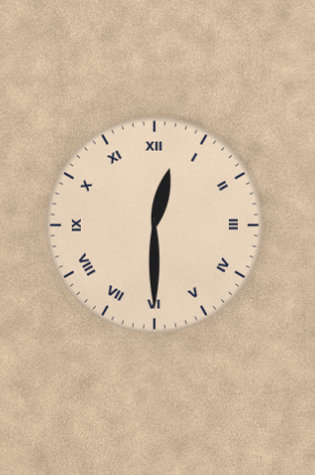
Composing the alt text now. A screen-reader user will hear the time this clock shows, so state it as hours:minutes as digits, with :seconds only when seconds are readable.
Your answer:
12:30
